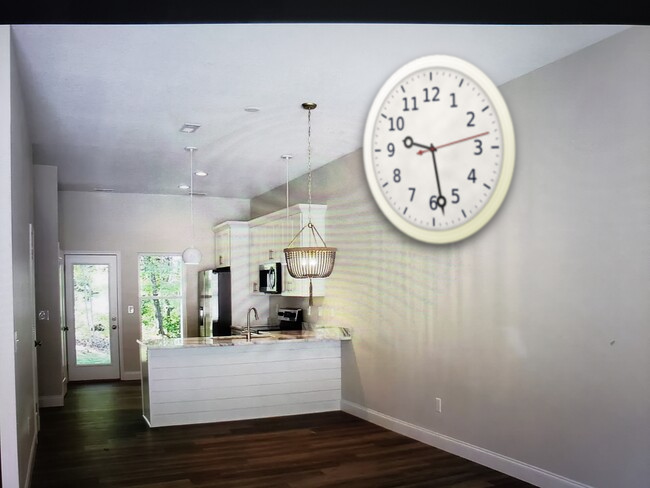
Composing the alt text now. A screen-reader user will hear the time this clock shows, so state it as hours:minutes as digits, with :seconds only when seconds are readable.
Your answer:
9:28:13
